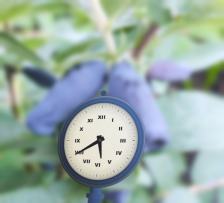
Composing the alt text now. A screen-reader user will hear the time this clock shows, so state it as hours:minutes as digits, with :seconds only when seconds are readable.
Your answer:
5:40
